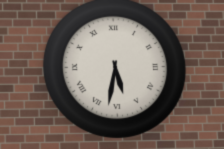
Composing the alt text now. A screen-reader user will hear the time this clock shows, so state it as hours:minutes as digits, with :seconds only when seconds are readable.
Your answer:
5:32
